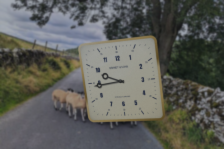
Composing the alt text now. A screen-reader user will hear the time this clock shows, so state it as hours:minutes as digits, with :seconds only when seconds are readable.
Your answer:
9:44
